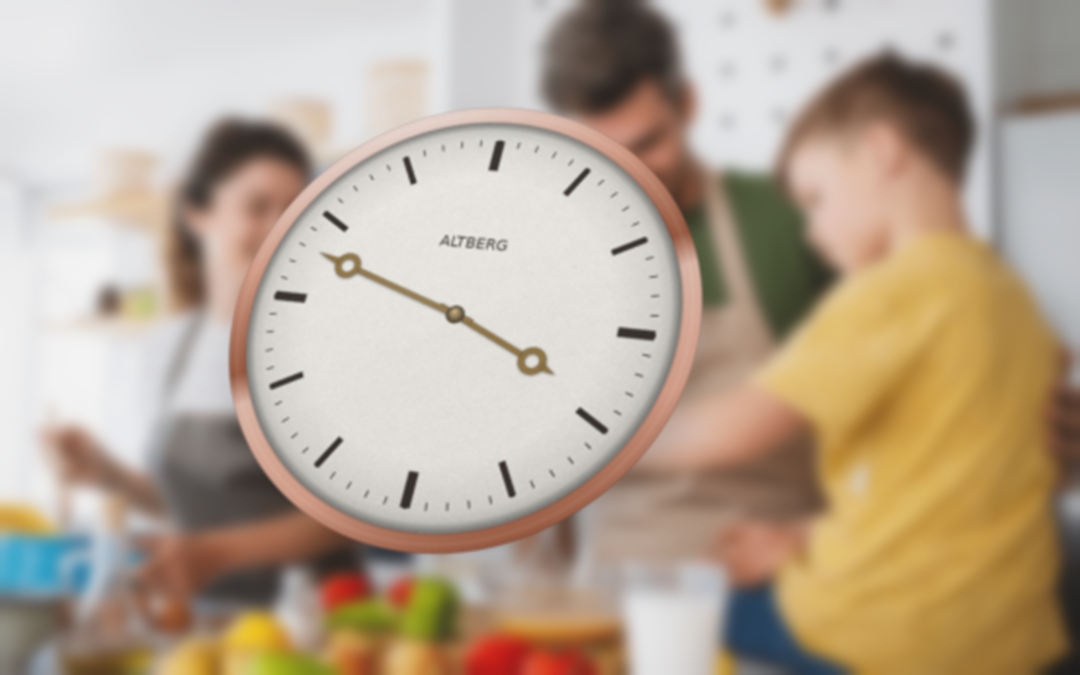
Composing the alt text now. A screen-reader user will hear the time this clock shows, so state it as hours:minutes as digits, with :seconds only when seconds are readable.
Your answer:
3:48
